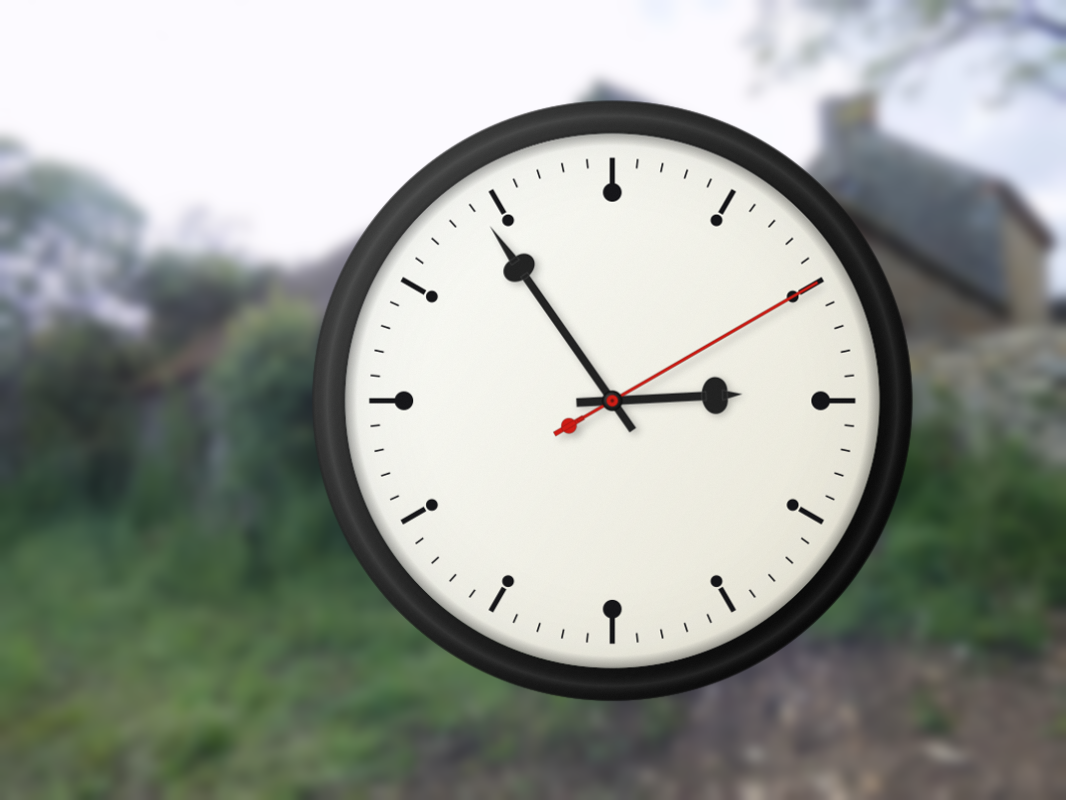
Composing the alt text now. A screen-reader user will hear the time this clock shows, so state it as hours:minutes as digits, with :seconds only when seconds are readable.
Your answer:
2:54:10
